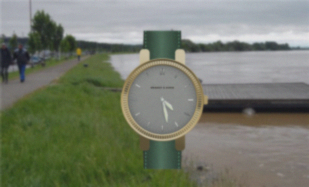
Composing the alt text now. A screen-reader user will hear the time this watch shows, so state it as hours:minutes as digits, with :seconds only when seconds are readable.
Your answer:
4:28
